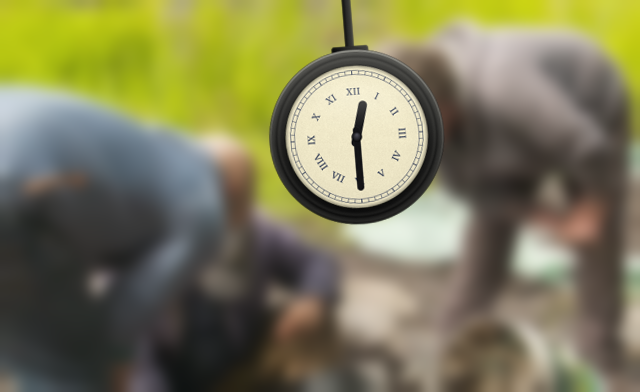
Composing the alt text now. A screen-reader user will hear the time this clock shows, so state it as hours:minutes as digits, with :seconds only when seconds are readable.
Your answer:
12:30
